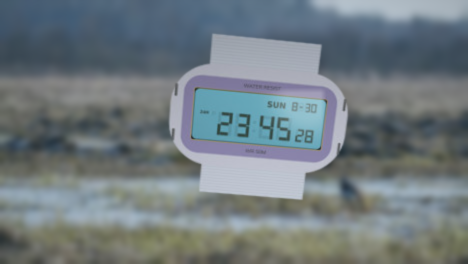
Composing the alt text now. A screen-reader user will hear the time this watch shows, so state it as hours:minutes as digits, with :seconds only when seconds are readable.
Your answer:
23:45:28
